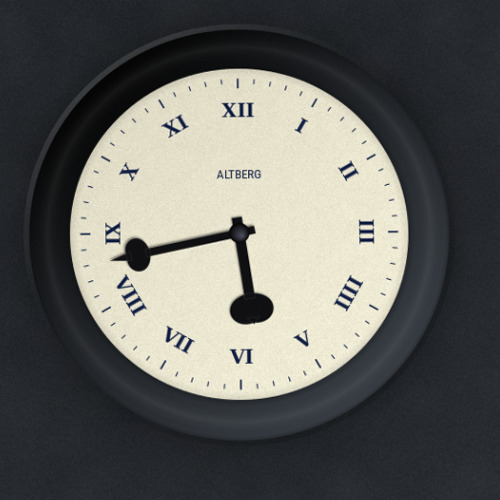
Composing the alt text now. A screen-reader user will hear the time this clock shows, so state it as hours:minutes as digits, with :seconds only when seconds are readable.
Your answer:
5:43
